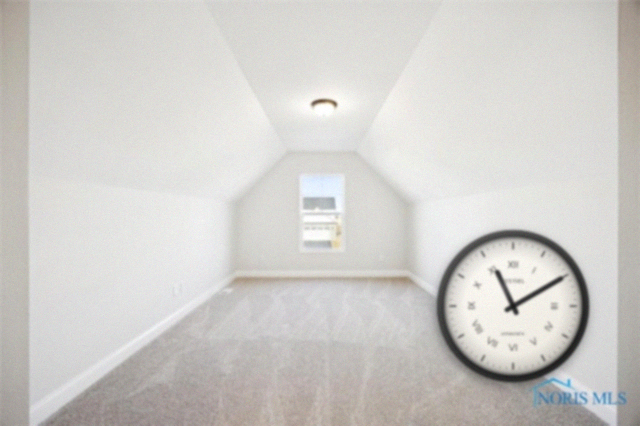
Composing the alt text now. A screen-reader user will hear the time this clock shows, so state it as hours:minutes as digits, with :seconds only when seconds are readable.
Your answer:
11:10
